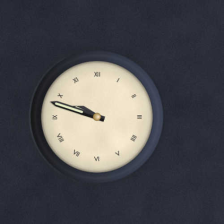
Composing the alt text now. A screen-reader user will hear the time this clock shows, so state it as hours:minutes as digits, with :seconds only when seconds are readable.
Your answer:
9:48
